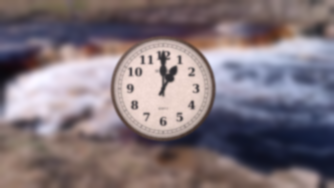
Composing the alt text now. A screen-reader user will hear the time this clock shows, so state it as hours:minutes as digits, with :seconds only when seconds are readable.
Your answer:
1:00
